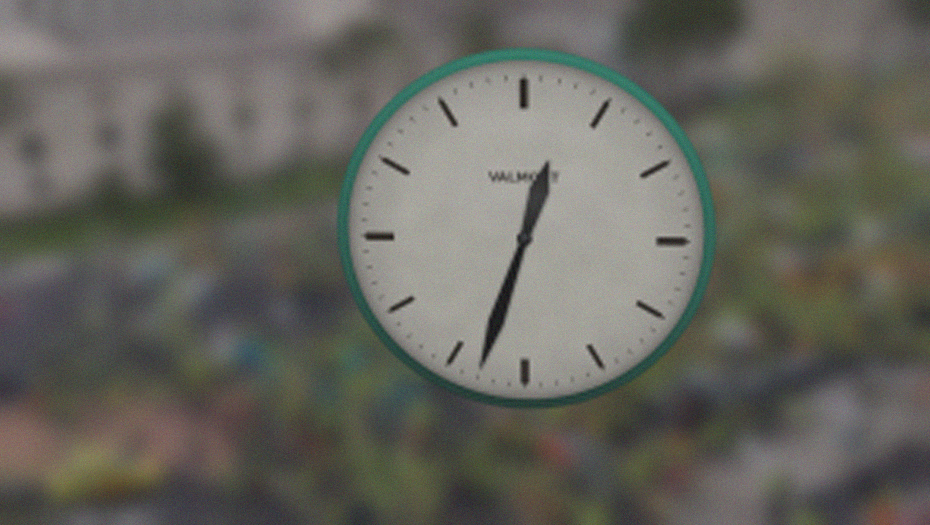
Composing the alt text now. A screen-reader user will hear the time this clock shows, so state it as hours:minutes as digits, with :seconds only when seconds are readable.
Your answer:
12:33
